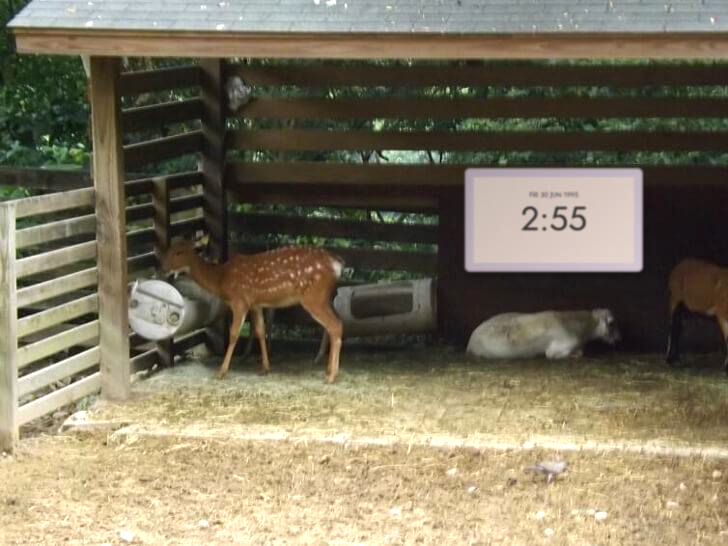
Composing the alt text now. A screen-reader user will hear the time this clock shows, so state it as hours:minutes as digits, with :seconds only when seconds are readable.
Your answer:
2:55
